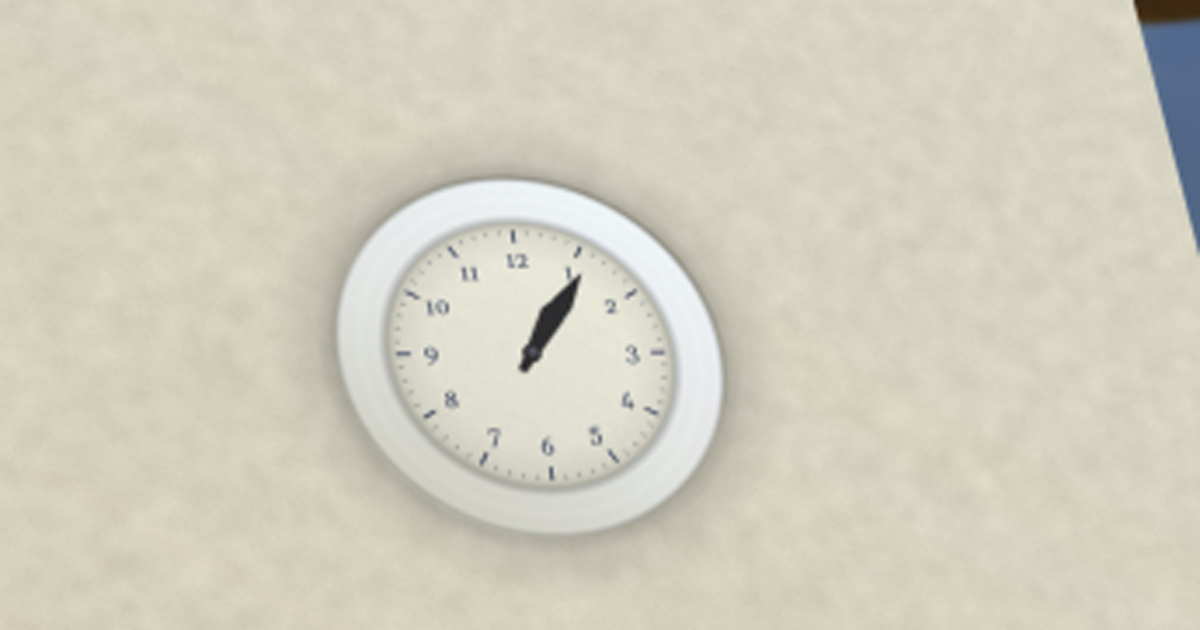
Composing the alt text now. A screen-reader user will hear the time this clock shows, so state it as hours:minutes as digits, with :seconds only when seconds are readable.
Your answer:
1:06
